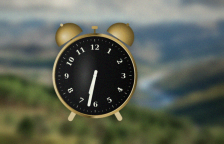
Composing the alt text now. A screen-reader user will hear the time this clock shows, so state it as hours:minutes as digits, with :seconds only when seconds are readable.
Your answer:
6:32
